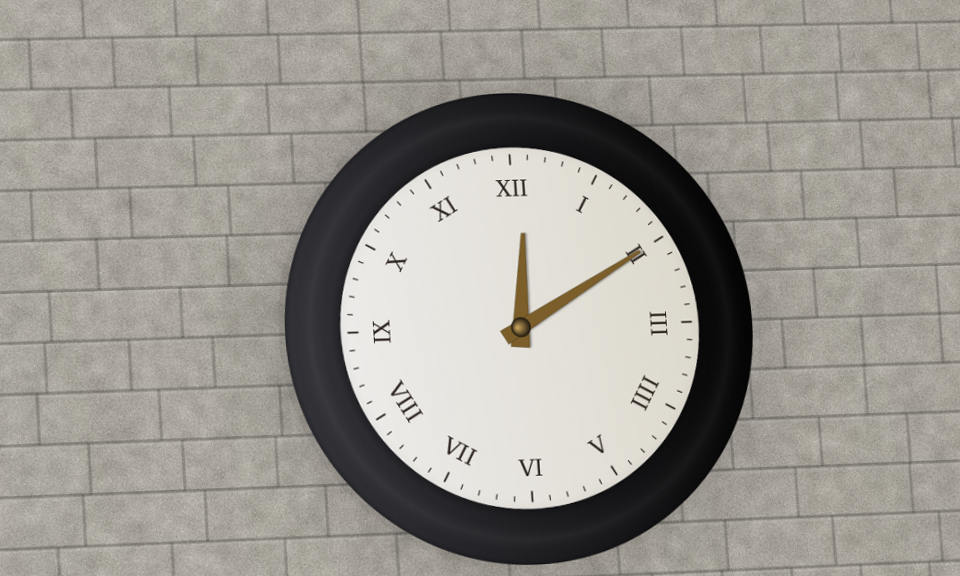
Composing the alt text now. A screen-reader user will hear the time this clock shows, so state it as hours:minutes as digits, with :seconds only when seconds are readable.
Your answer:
12:10
